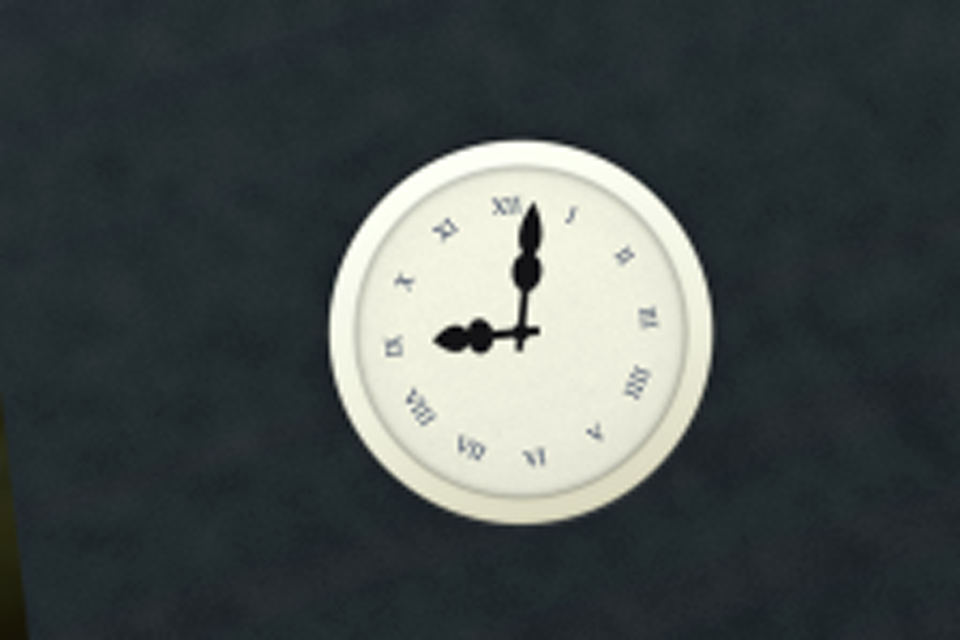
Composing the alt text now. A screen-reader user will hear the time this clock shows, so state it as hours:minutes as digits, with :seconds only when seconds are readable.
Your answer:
9:02
